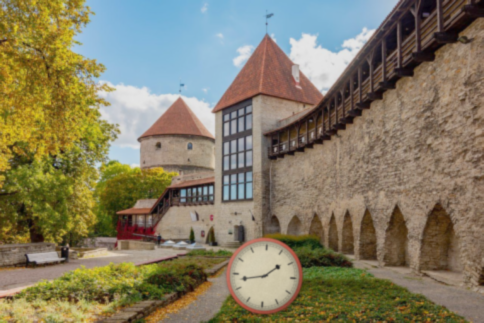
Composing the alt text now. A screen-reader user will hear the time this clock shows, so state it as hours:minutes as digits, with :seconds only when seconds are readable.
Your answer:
1:43
